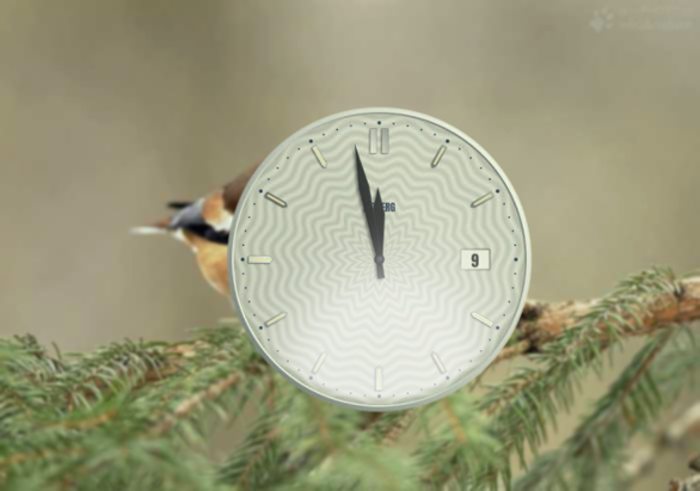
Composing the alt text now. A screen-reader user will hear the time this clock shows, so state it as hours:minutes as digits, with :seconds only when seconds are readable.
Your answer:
11:58
